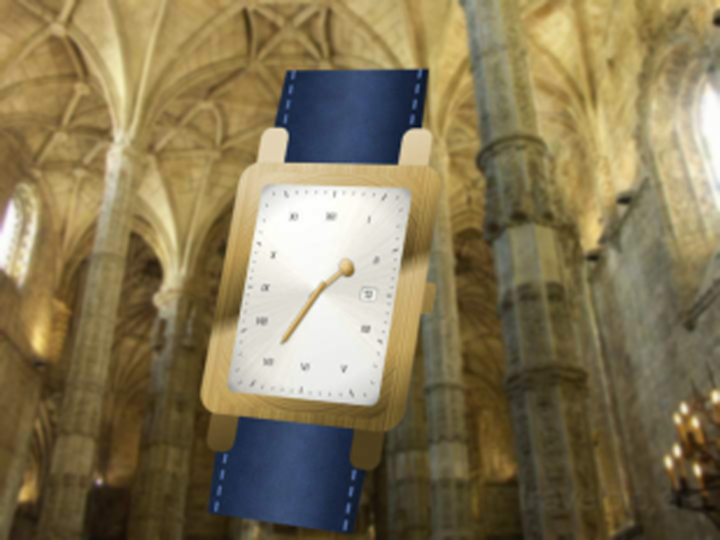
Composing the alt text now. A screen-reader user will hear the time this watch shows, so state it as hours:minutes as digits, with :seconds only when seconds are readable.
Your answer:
1:35
